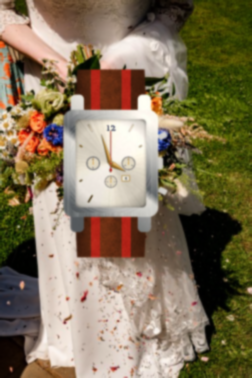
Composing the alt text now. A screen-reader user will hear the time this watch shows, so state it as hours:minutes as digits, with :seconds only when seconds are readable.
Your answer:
3:57
